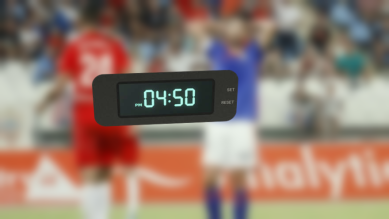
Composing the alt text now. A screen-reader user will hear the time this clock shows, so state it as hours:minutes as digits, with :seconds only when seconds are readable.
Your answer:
4:50
